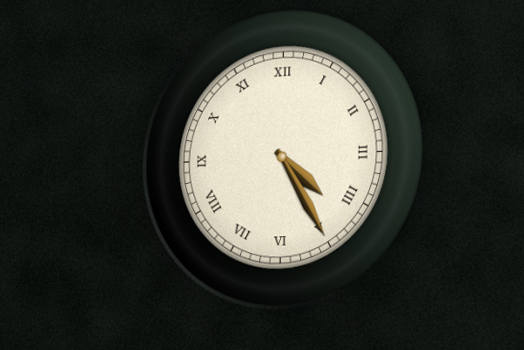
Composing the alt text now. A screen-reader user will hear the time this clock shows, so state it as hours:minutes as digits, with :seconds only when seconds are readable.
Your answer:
4:25
